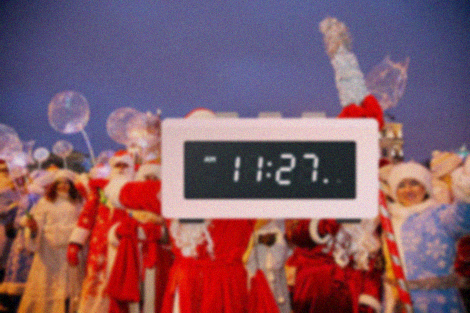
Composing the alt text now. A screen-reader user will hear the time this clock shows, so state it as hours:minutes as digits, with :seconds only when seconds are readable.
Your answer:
11:27
